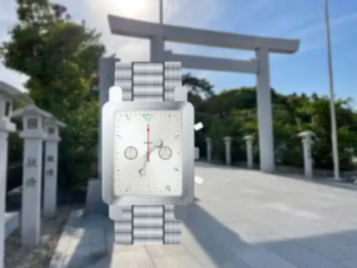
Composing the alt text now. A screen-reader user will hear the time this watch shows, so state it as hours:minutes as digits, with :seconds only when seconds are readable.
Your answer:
1:33
